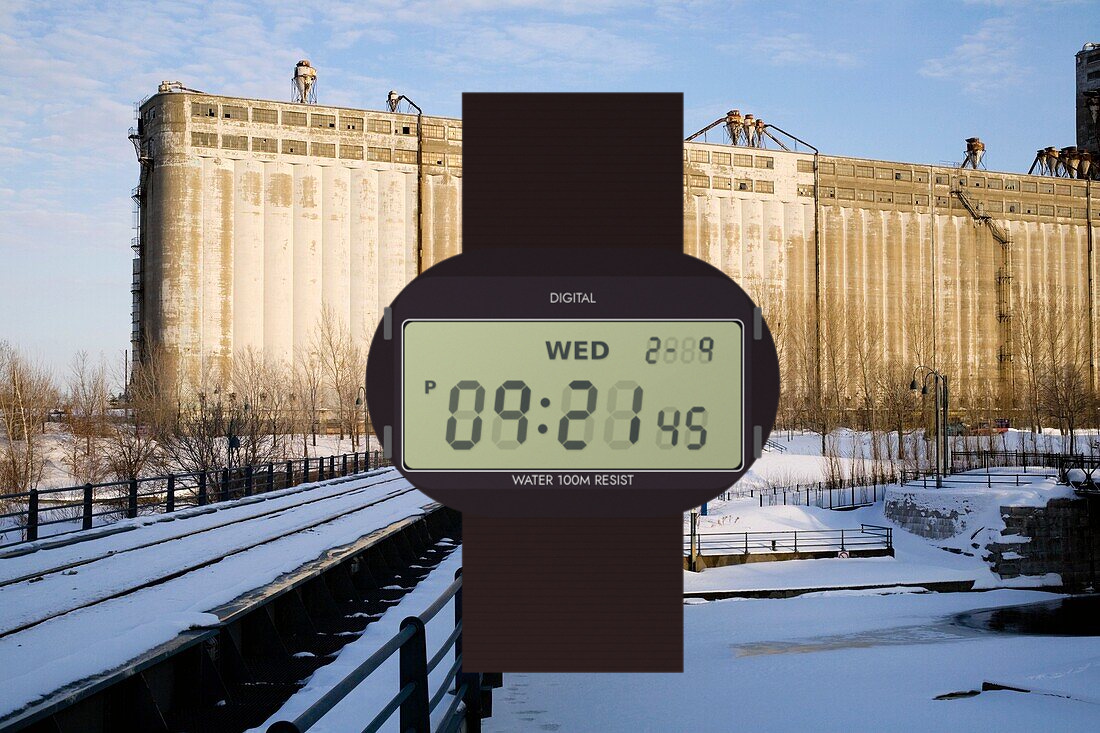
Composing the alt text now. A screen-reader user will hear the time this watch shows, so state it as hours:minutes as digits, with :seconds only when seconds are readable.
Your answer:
9:21:45
